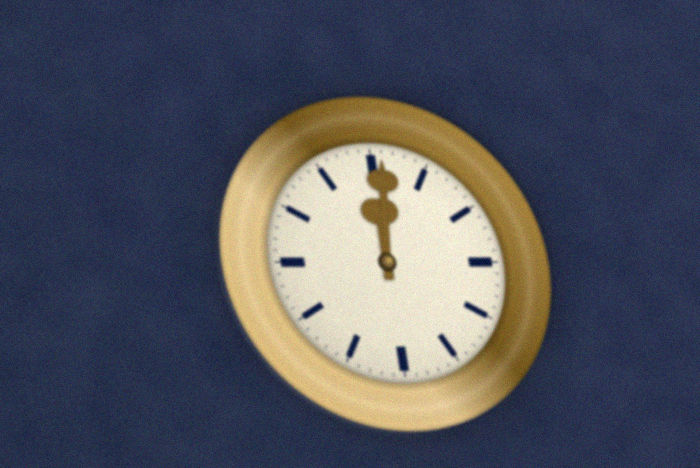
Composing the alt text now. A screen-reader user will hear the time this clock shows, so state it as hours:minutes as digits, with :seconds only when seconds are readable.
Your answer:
12:01
